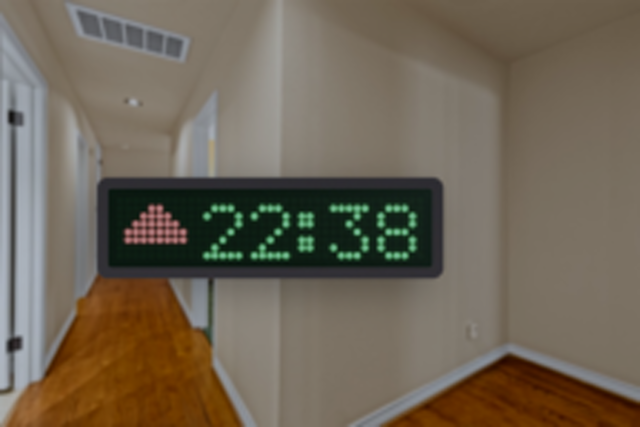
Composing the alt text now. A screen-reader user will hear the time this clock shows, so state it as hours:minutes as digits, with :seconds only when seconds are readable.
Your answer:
22:38
